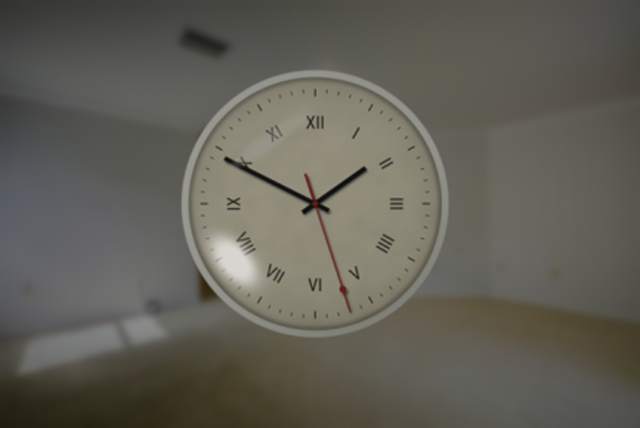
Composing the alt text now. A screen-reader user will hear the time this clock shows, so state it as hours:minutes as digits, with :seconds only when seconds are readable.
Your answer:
1:49:27
